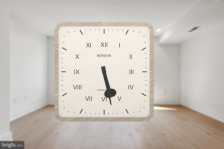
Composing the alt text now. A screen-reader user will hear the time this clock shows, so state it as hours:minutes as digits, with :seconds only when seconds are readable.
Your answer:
5:28
